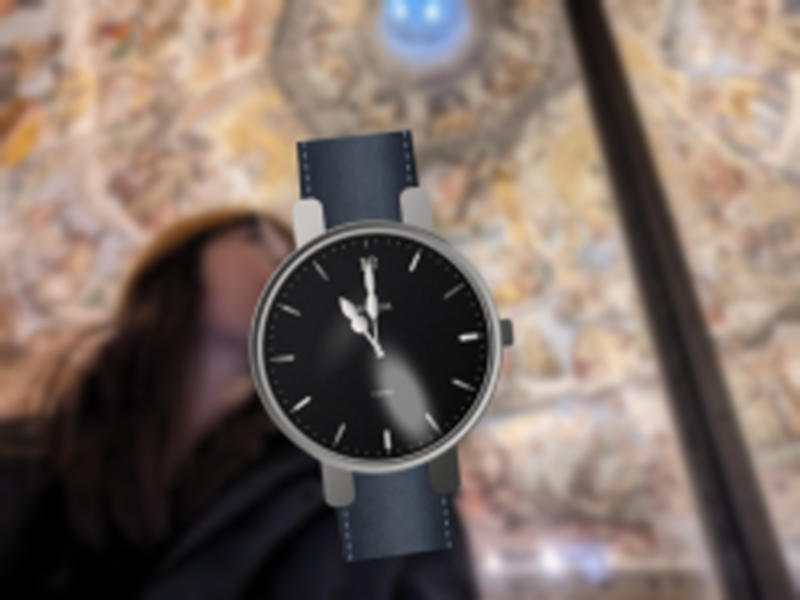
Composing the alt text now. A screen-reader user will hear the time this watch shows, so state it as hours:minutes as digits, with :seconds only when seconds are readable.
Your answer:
11:00
